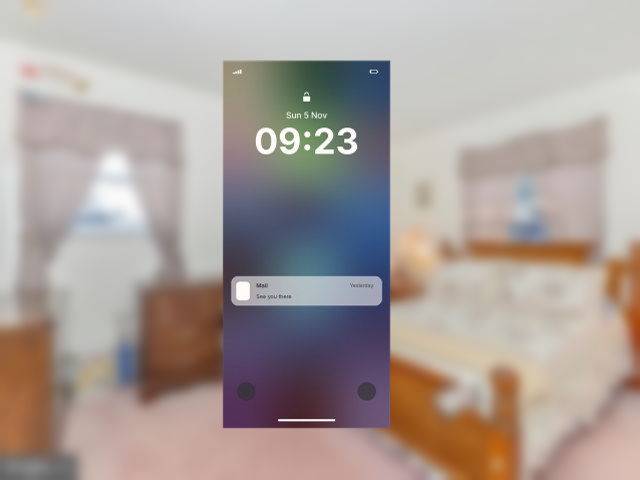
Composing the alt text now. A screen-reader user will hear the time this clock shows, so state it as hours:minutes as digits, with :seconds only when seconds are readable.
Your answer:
9:23
